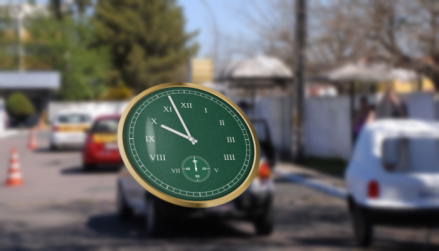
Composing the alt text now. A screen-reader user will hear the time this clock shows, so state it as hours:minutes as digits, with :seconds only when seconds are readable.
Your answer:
9:57
